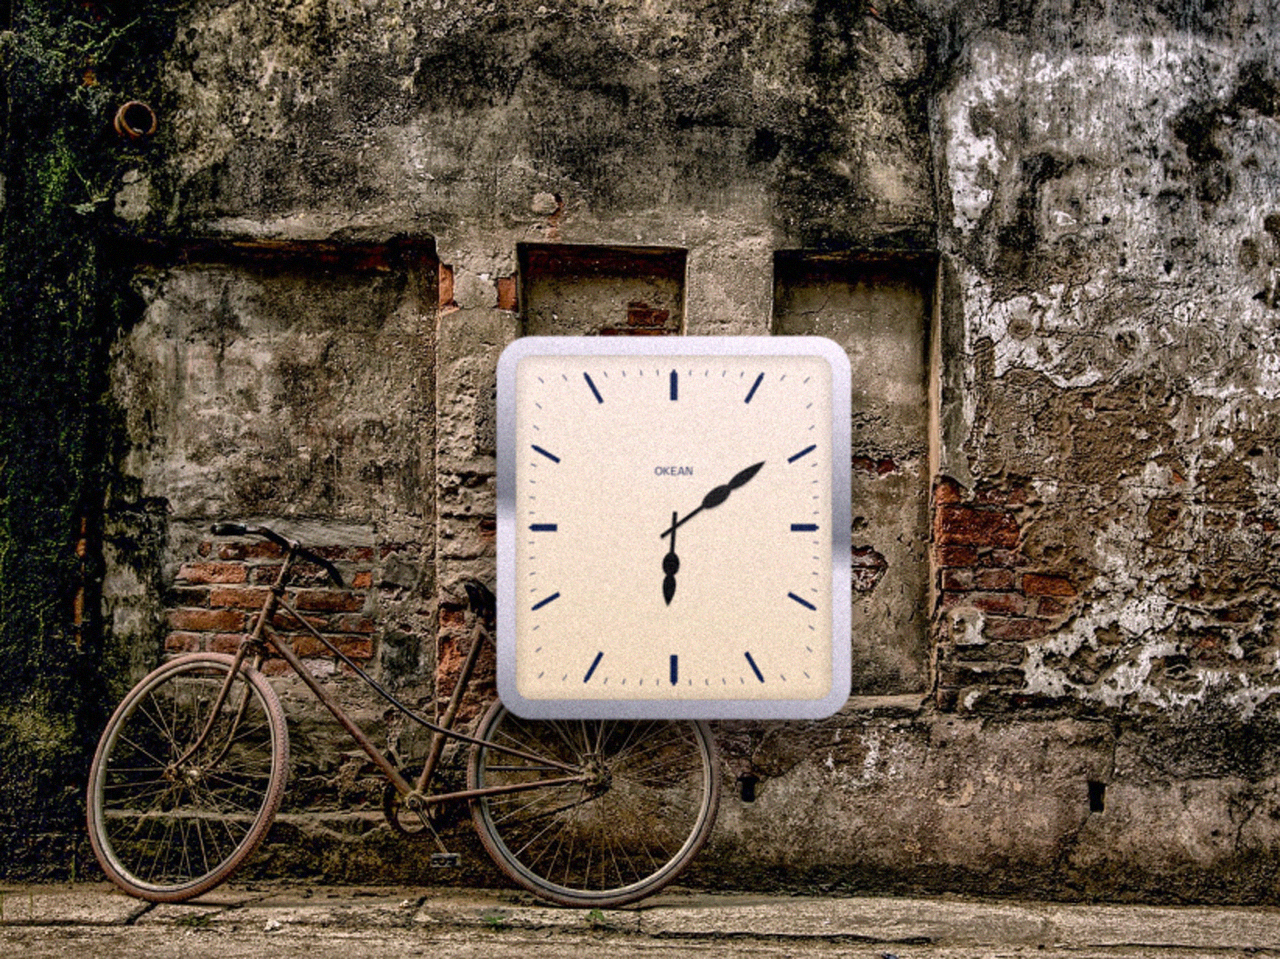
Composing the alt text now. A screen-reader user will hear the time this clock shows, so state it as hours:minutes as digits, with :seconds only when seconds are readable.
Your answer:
6:09
